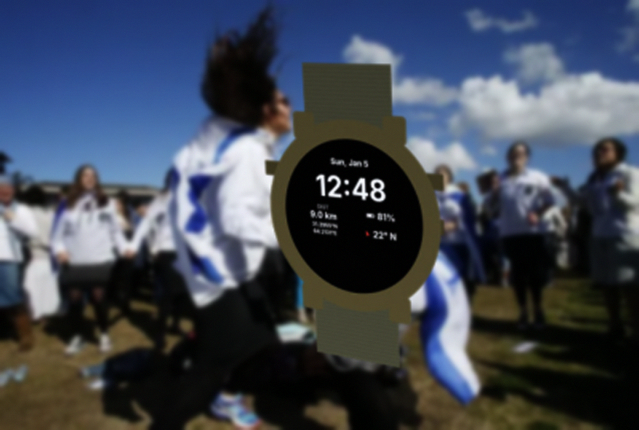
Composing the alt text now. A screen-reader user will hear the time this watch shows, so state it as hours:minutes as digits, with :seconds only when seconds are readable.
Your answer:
12:48
